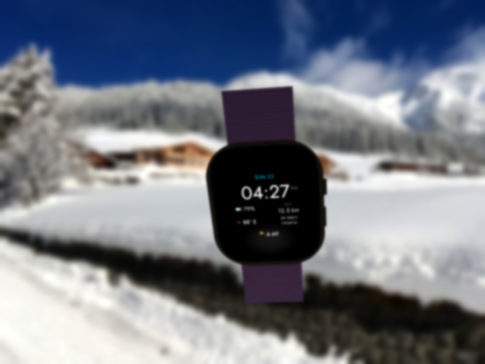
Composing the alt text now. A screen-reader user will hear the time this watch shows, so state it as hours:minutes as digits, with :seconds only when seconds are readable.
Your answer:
4:27
